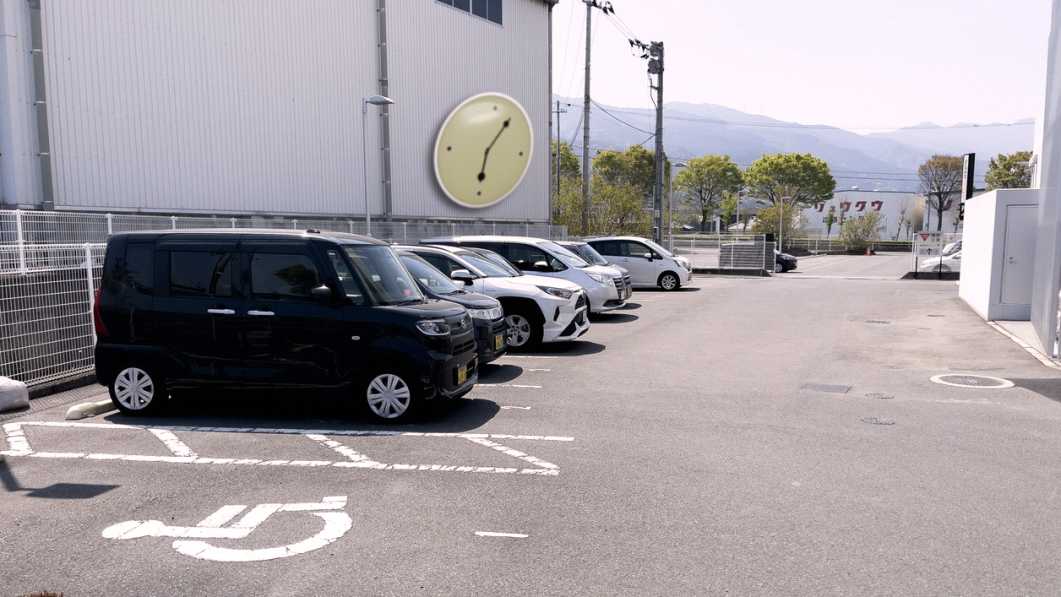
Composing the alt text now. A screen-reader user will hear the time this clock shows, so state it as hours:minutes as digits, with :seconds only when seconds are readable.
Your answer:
6:05
